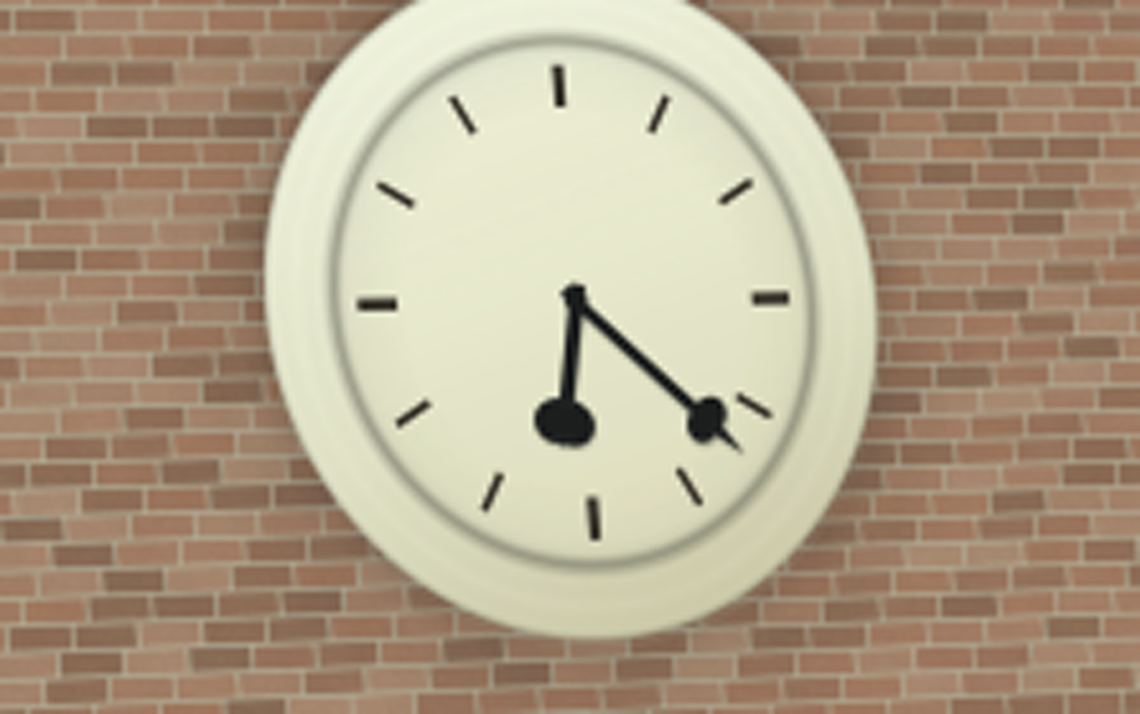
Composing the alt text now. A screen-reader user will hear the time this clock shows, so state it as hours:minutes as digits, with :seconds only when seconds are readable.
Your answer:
6:22
